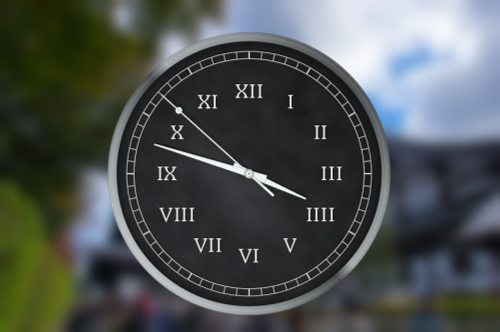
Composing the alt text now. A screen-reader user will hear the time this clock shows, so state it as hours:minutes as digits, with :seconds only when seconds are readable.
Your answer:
3:47:52
